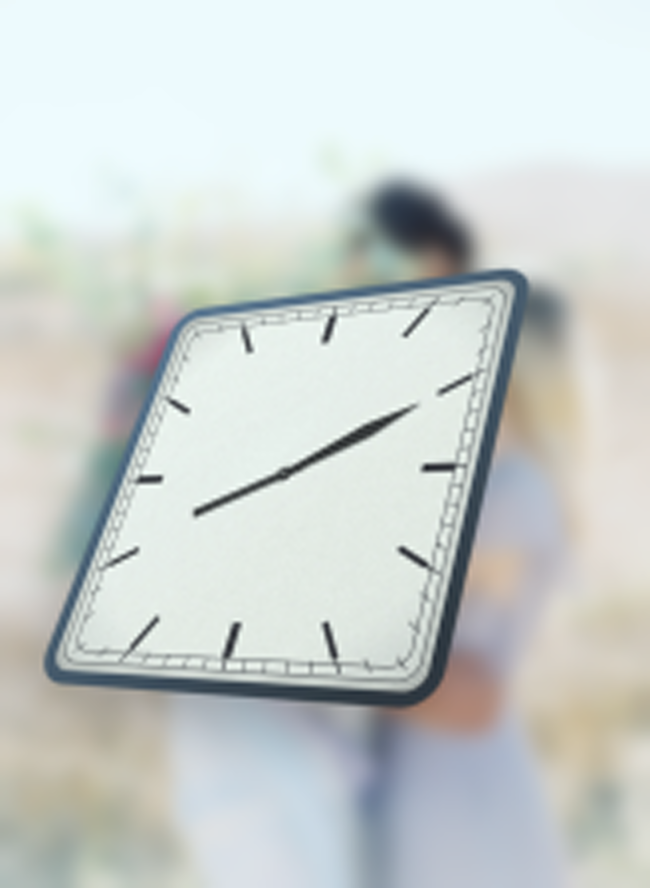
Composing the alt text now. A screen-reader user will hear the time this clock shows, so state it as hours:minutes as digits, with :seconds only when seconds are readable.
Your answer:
8:10
